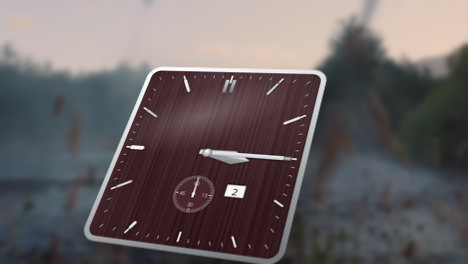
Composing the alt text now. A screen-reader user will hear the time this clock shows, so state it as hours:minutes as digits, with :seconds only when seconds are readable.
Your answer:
3:15
